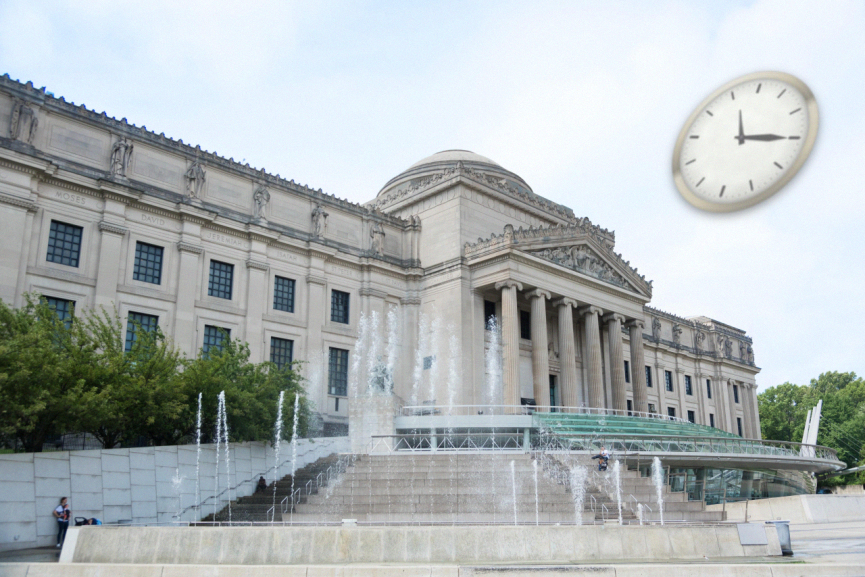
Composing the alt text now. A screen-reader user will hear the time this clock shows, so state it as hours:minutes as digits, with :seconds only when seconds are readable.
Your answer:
11:15
